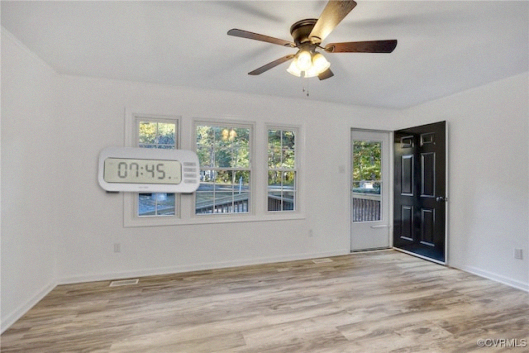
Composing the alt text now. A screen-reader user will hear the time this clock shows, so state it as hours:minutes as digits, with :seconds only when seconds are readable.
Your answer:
7:45
